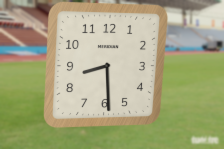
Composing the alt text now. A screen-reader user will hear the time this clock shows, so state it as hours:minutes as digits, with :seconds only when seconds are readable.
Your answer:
8:29
